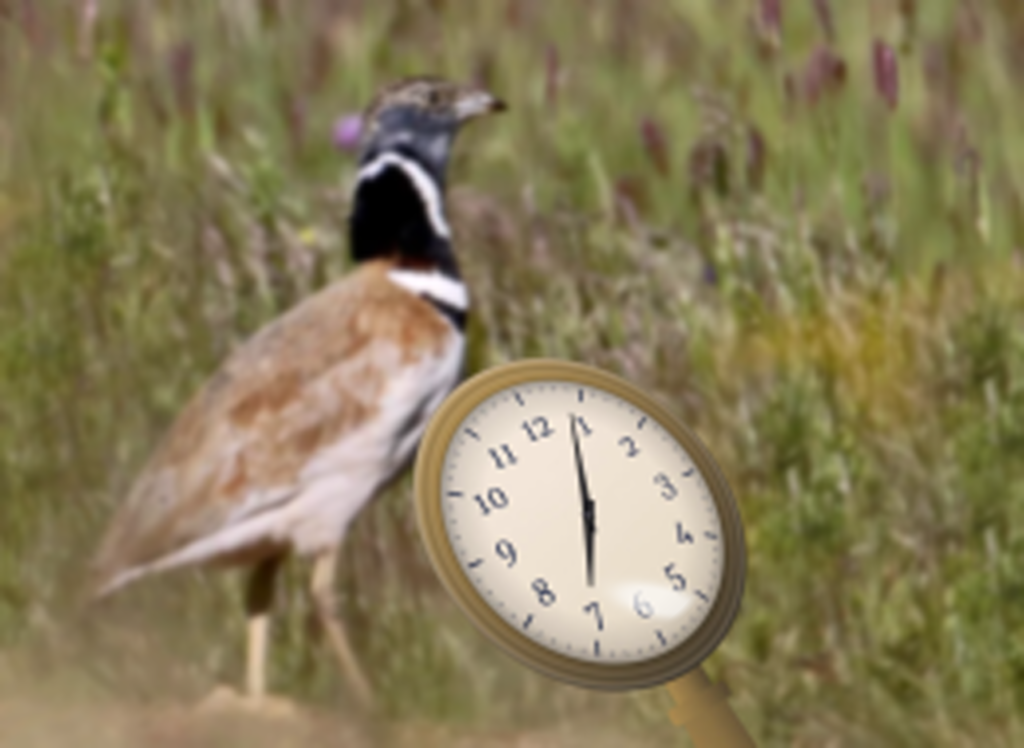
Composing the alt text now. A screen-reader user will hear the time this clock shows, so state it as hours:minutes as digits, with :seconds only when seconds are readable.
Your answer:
7:04
